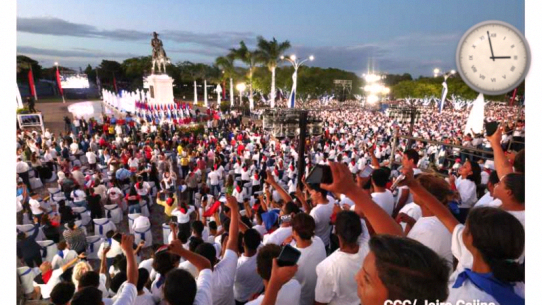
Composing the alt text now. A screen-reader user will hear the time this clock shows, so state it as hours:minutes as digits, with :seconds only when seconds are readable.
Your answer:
2:58
